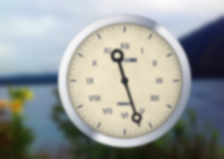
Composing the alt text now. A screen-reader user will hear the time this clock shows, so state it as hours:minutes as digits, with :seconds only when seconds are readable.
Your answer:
11:27
